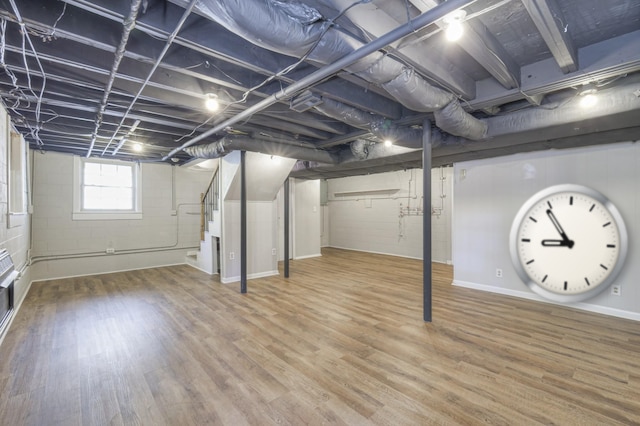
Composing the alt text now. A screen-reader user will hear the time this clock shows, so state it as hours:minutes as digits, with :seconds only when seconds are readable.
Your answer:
8:54
